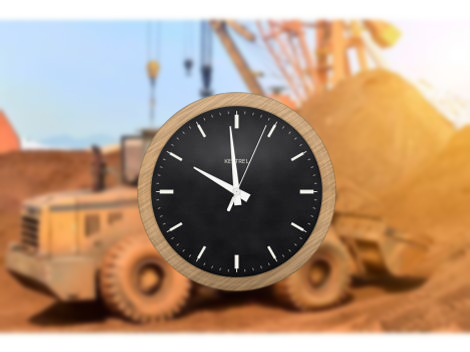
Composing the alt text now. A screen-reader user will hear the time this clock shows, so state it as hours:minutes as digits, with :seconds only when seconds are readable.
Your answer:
9:59:04
